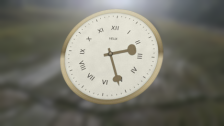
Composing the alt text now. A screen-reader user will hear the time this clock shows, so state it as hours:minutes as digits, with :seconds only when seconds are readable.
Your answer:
2:26
